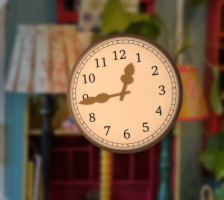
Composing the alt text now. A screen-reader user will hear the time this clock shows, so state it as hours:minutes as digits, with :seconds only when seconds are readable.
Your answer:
12:44
